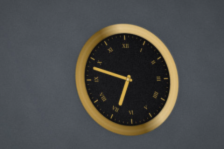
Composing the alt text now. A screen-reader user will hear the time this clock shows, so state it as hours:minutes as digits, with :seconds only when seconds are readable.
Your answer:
6:48
